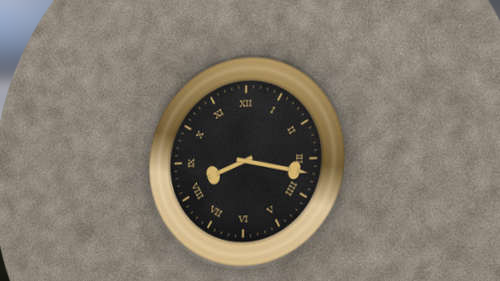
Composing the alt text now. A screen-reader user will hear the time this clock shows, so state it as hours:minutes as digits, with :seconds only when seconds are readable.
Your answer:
8:17
